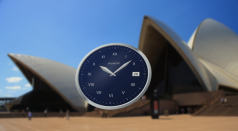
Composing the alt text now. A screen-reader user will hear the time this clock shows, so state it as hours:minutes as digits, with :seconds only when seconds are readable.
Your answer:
10:08
